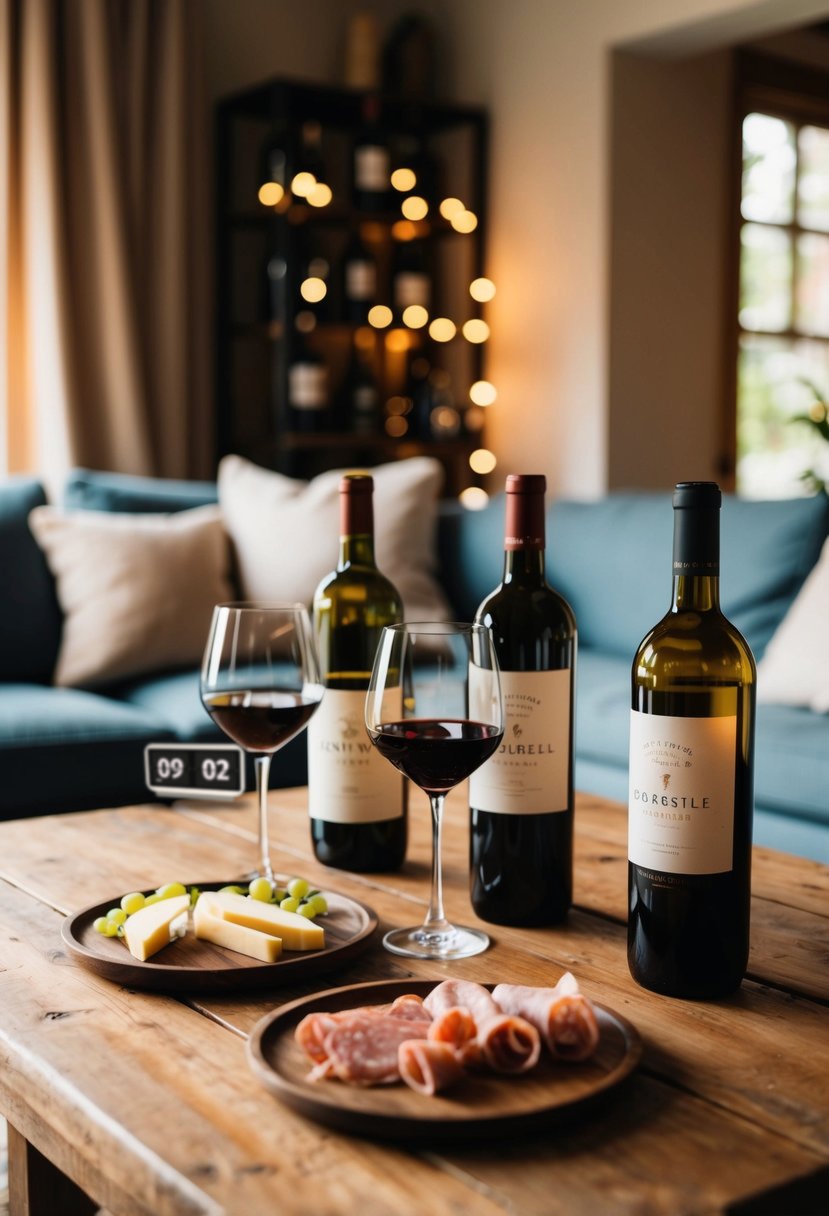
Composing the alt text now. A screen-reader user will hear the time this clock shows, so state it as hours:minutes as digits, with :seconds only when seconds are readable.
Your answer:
9:02
